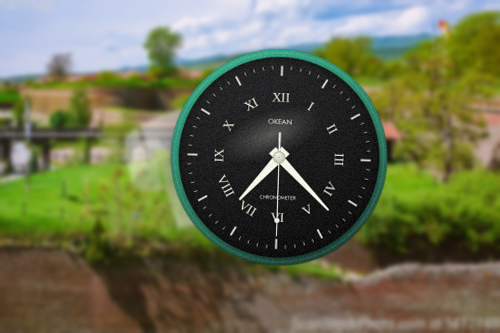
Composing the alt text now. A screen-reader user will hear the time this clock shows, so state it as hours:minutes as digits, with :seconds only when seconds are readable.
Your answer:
7:22:30
